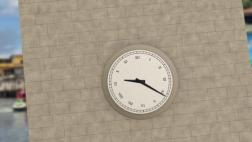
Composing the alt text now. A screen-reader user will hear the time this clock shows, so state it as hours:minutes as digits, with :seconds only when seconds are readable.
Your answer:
9:21
